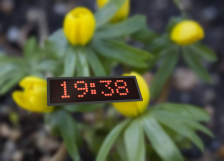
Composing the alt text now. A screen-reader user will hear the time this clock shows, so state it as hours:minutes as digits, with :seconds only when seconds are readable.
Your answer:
19:38
